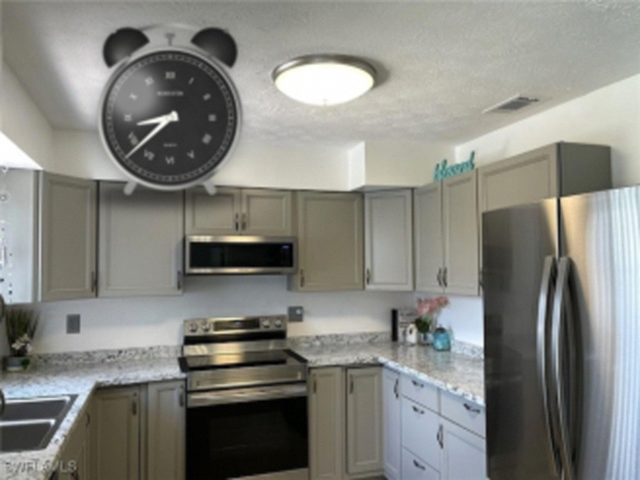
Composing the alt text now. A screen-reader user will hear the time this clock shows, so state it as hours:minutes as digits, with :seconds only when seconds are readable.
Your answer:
8:38
